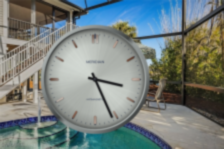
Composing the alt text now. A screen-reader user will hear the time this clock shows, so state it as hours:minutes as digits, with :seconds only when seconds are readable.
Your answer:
3:26
